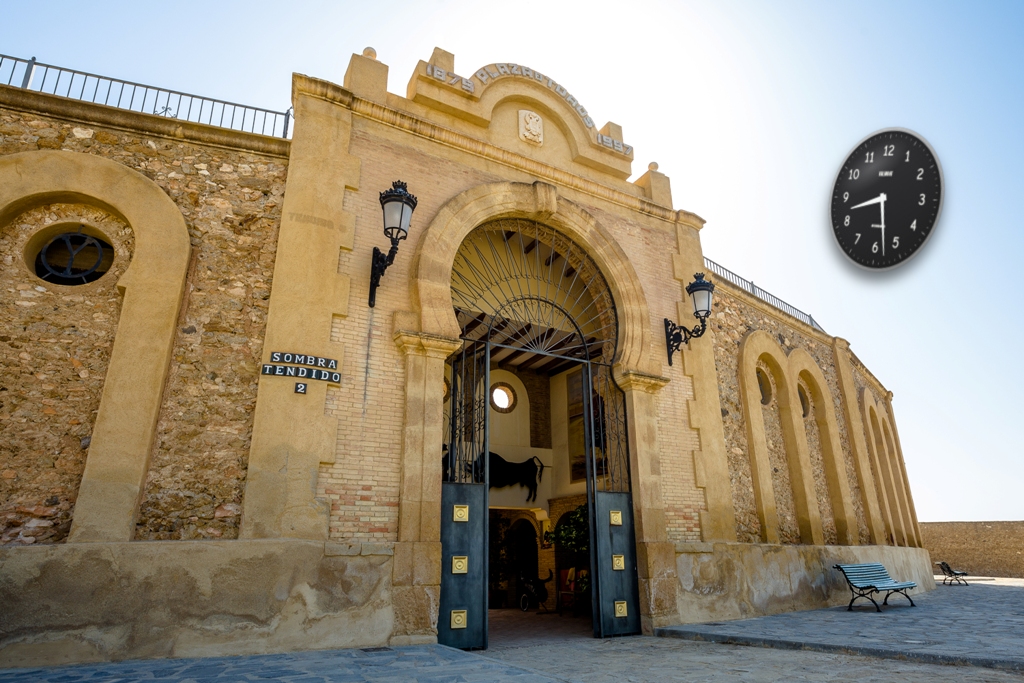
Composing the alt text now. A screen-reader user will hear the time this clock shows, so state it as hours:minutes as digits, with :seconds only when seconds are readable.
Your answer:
8:28
